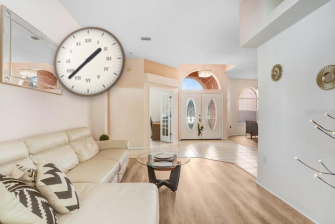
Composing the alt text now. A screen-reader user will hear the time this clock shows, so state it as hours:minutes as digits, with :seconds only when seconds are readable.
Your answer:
1:38
